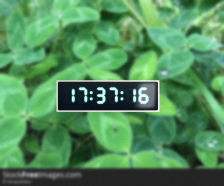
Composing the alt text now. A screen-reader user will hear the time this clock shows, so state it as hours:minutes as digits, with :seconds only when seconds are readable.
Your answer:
17:37:16
